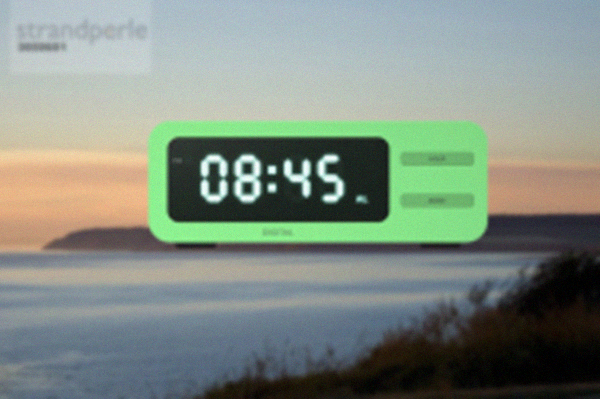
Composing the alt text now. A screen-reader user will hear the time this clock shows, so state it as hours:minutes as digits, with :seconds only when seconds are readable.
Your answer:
8:45
